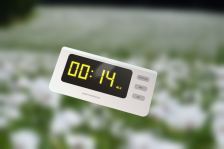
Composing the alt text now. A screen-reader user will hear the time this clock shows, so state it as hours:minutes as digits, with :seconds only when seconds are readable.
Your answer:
0:14
